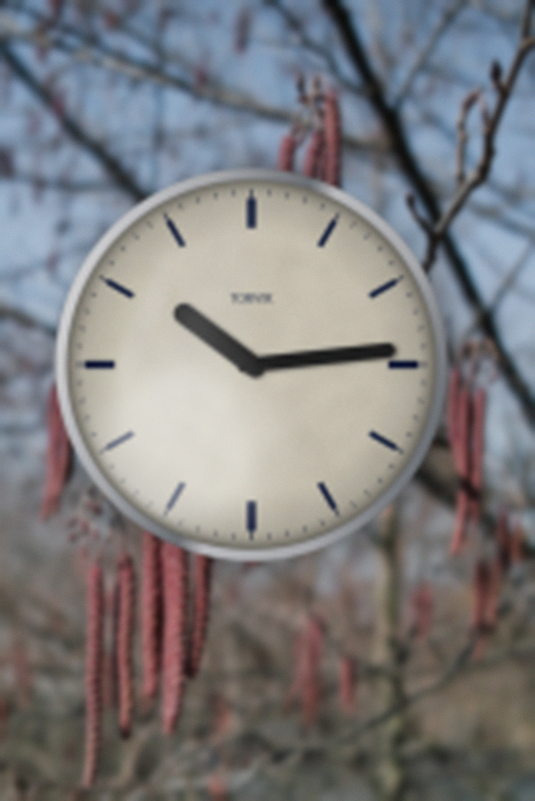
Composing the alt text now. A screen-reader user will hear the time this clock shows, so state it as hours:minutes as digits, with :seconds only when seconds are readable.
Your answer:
10:14
